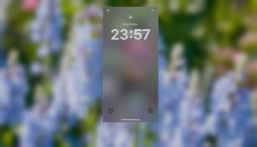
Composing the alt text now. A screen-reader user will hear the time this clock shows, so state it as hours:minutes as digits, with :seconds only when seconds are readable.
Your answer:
23:57
